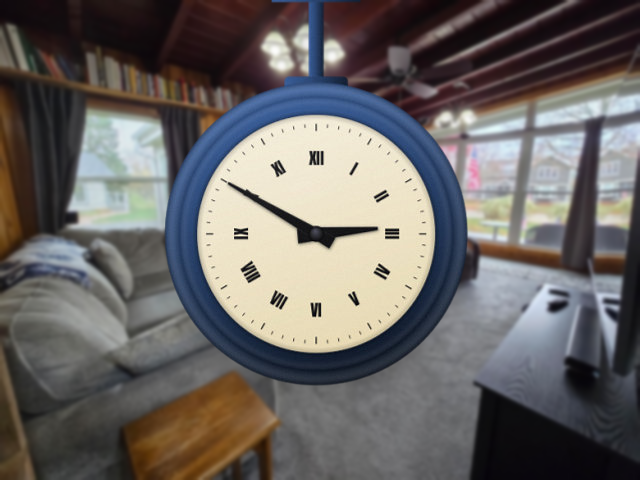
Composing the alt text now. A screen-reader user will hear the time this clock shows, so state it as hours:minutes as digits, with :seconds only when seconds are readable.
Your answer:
2:50
